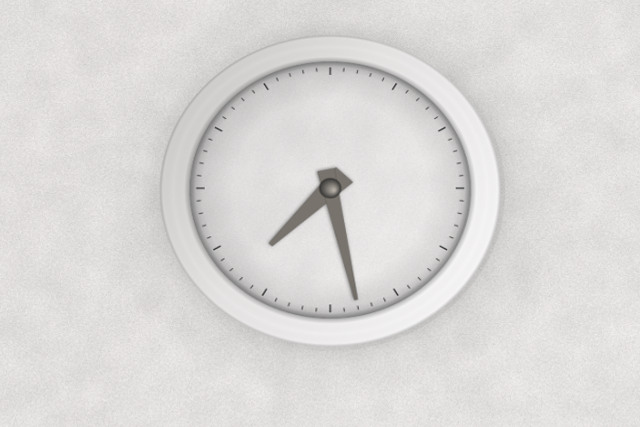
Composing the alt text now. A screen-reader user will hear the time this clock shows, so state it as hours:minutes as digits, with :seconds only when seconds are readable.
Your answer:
7:28
